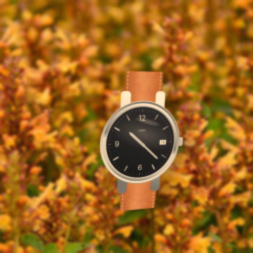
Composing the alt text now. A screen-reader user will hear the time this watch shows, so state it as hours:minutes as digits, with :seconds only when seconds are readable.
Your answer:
10:22
